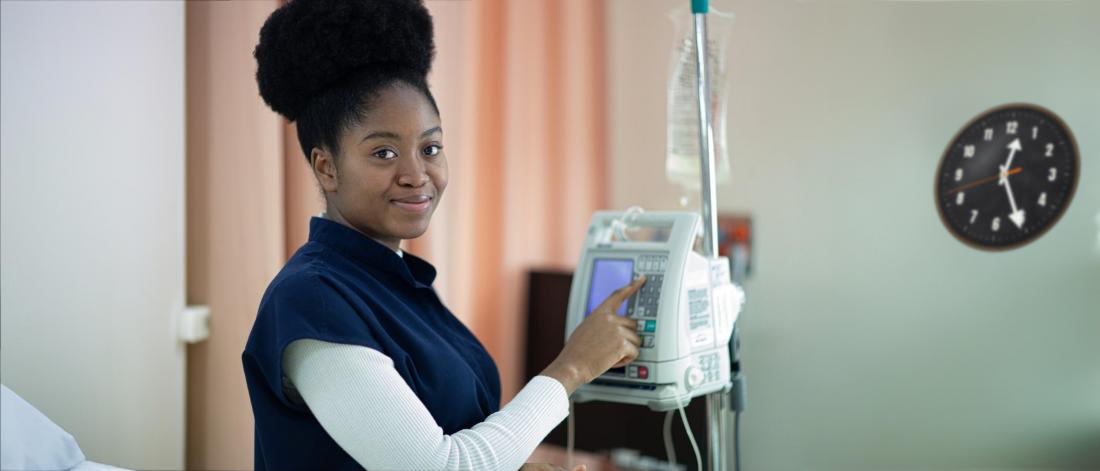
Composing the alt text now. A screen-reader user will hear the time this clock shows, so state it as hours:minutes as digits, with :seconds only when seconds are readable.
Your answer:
12:25:42
